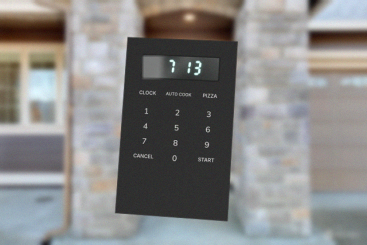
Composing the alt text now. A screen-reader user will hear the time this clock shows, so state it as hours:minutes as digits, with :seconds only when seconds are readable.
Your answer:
7:13
